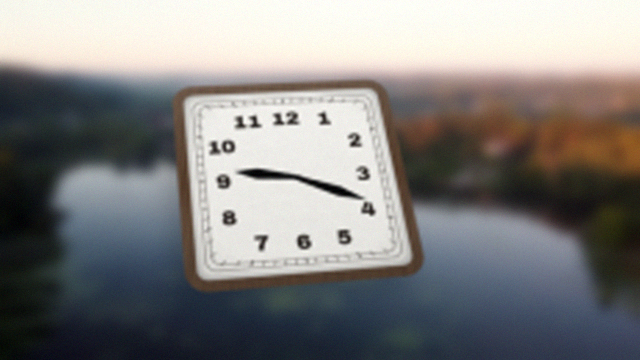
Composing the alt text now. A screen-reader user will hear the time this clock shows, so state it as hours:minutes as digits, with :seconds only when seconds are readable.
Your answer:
9:19
